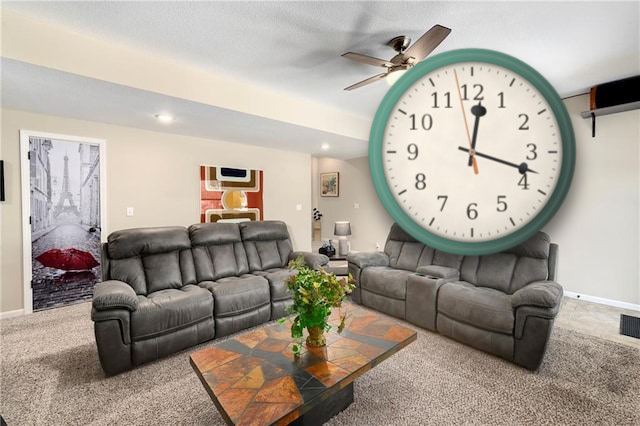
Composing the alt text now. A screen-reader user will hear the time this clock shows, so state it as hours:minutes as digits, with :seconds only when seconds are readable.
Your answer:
12:17:58
